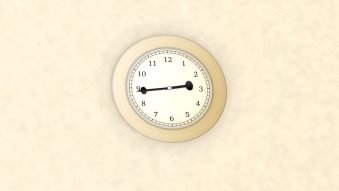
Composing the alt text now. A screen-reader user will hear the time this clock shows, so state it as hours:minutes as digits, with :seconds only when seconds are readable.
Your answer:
2:44
